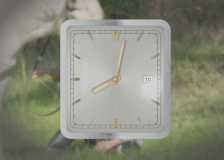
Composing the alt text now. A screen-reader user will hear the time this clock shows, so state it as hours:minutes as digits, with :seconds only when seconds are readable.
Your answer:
8:02
